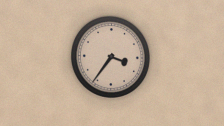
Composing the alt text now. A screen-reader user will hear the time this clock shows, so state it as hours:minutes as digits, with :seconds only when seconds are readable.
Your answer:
3:36
